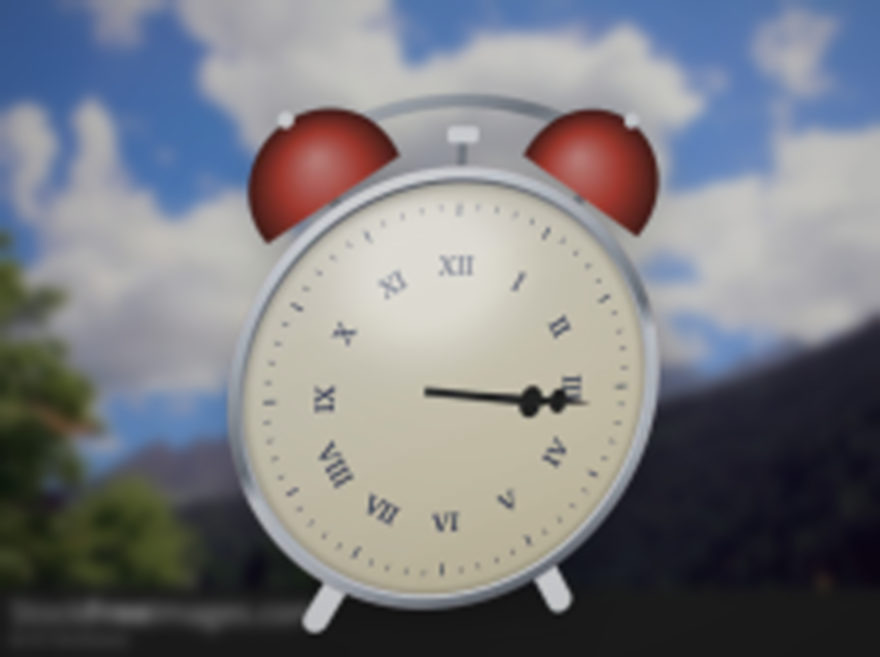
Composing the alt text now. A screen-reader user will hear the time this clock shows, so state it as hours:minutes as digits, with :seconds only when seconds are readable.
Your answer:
3:16
